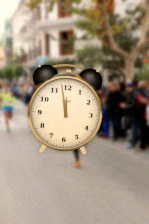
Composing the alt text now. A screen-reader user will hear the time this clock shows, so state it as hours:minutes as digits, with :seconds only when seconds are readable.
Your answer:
11:58
